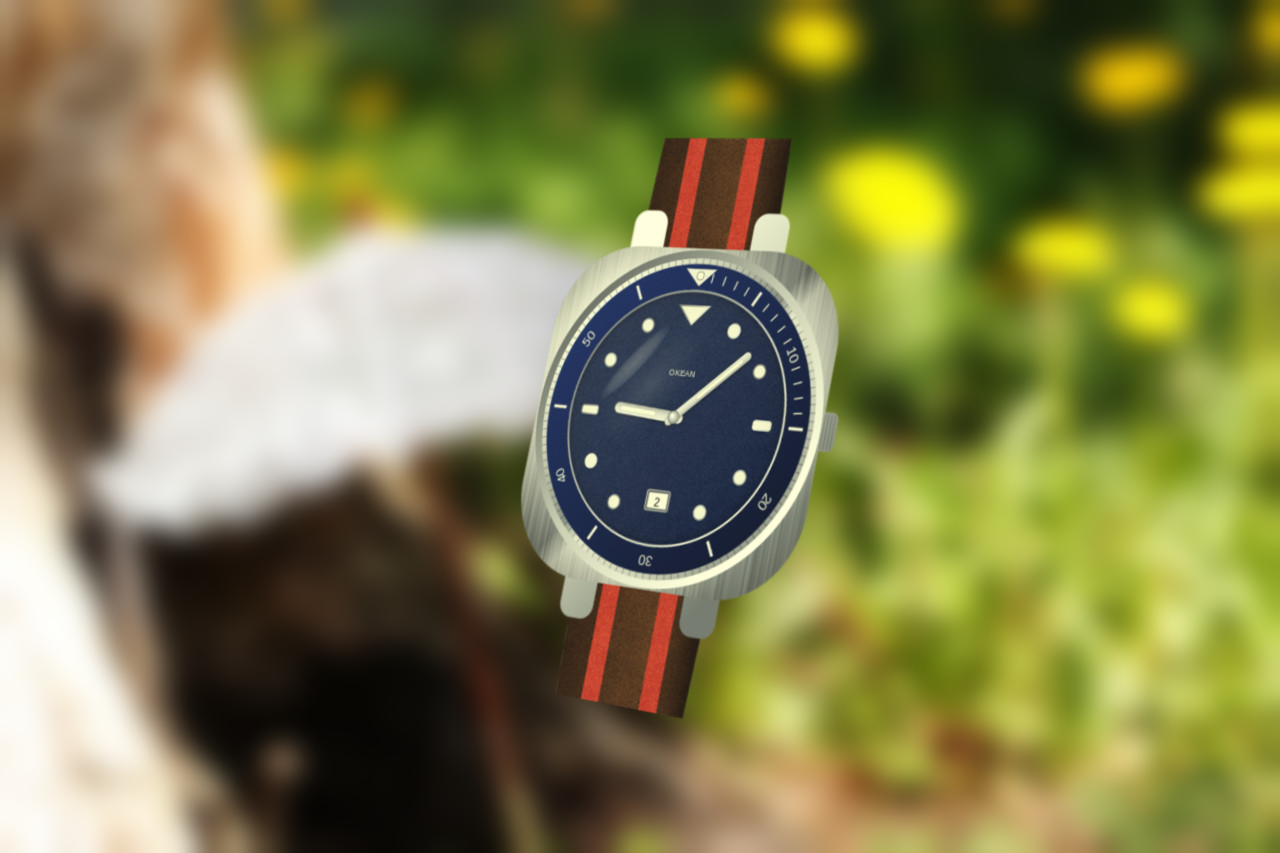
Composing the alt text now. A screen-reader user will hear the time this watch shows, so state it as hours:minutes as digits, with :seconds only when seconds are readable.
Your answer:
9:08
